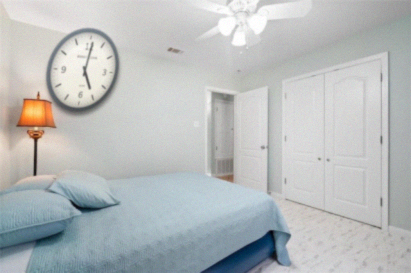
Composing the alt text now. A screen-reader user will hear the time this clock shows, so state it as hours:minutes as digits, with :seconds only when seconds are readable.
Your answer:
5:01
